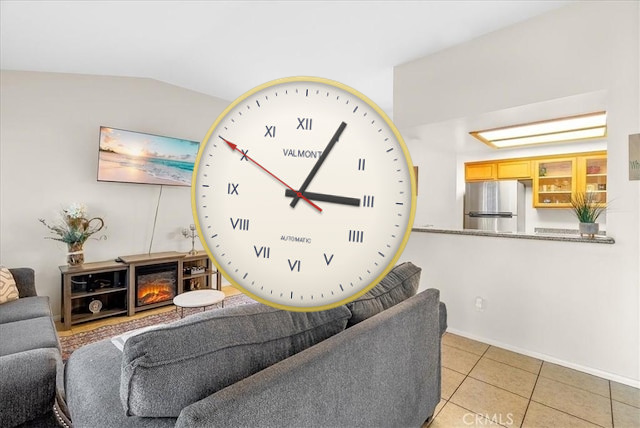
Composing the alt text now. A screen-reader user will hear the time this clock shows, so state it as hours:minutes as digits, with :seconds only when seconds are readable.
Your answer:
3:04:50
